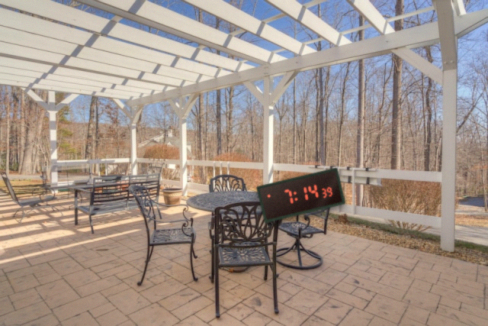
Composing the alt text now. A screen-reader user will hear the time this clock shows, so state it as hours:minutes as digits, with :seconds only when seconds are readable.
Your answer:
7:14:39
